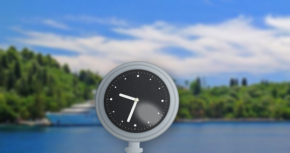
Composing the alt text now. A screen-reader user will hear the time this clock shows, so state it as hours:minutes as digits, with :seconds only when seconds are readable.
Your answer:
9:33
